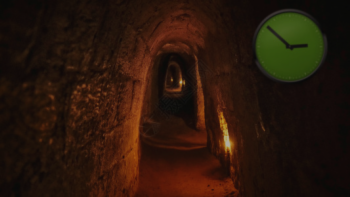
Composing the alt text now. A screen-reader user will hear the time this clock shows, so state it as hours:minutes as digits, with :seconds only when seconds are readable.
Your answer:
2:52
